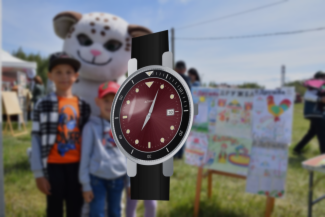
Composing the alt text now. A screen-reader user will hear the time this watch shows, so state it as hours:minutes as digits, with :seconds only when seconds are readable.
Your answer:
7:04
